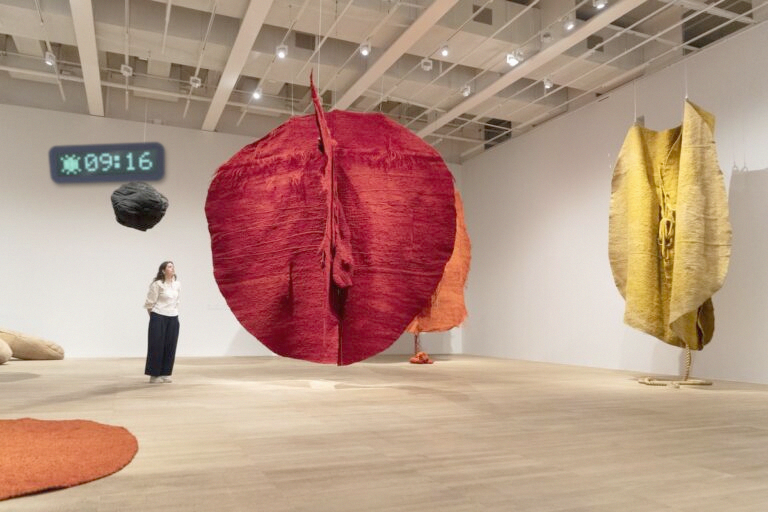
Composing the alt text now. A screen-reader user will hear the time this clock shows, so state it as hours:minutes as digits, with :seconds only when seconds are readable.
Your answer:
9:16
